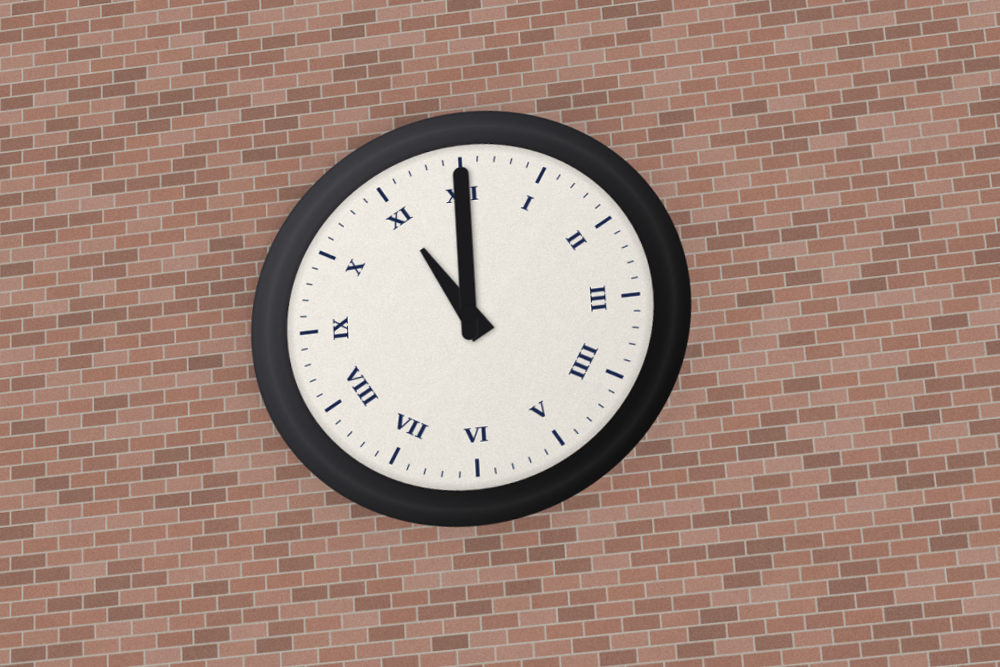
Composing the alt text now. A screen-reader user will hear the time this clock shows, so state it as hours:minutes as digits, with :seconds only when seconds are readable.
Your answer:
11:00
